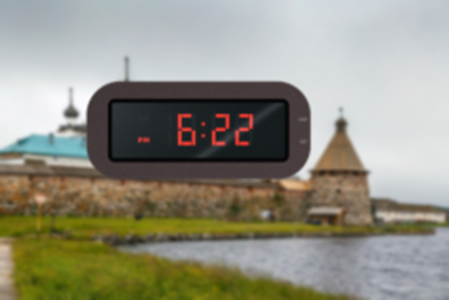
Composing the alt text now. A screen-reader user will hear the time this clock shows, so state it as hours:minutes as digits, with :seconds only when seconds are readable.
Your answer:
6:22
